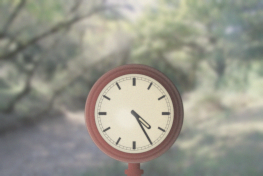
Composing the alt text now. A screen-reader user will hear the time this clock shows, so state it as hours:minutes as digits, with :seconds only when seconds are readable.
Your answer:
4:25
